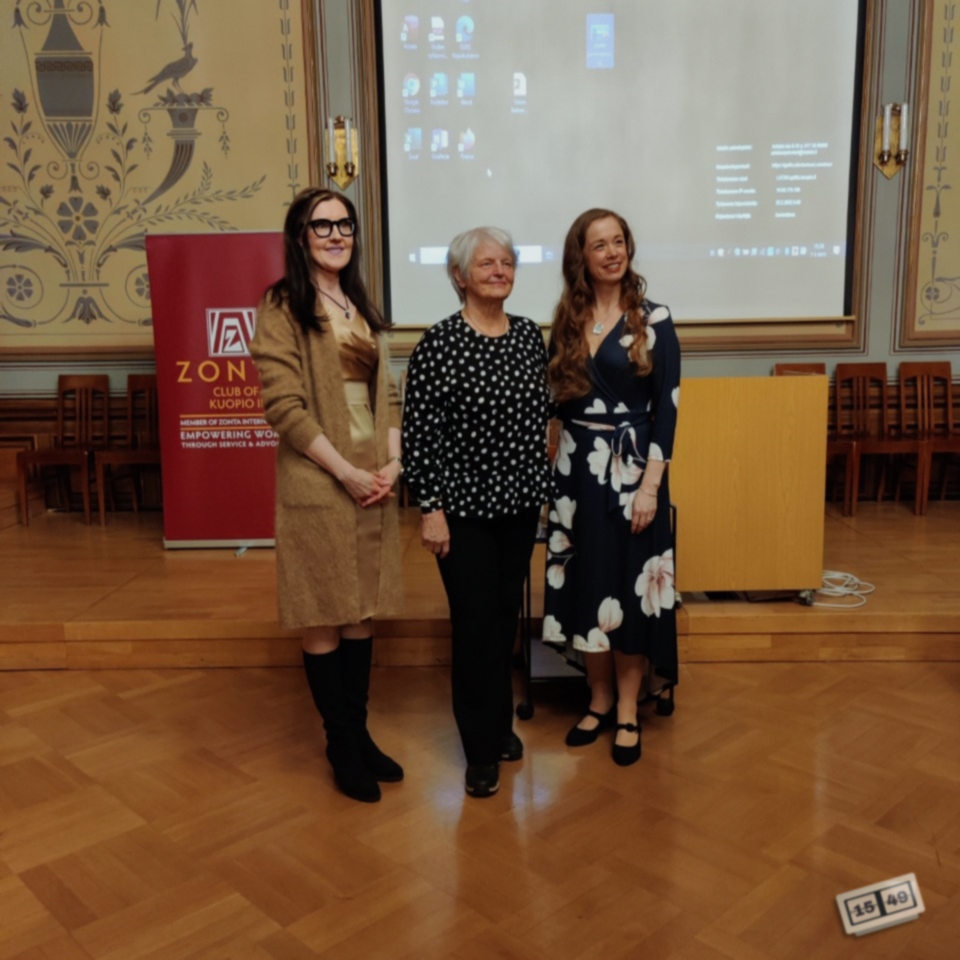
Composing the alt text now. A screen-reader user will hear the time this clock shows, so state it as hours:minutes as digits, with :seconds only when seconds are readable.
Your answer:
15:49
